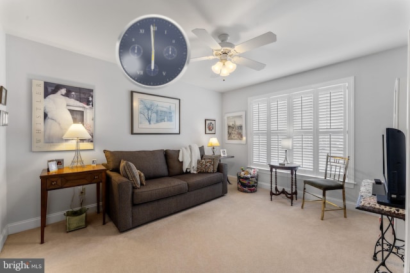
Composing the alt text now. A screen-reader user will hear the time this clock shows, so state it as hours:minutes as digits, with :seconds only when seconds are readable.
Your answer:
5:59
